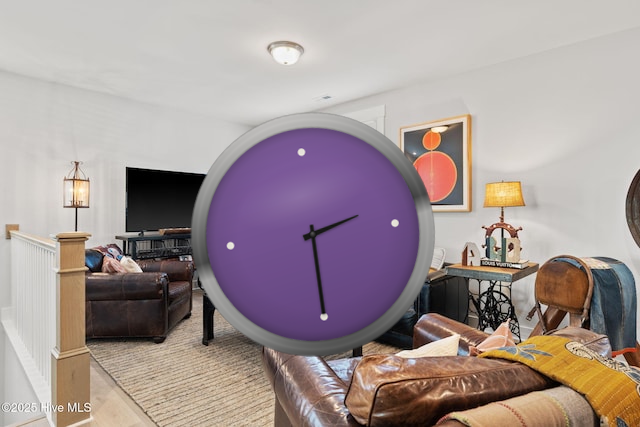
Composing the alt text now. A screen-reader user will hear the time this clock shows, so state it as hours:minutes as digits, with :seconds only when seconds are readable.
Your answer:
2:30
